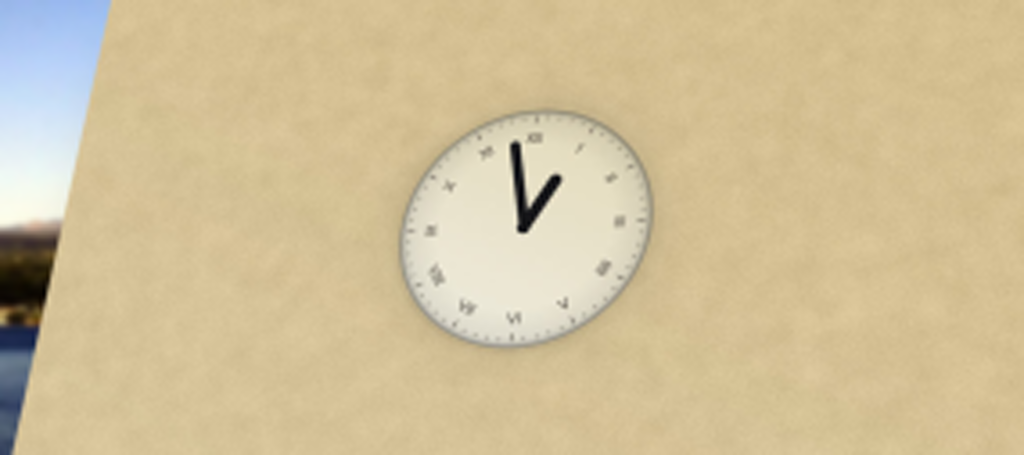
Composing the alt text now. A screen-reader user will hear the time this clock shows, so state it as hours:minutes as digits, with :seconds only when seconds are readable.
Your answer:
12:58
